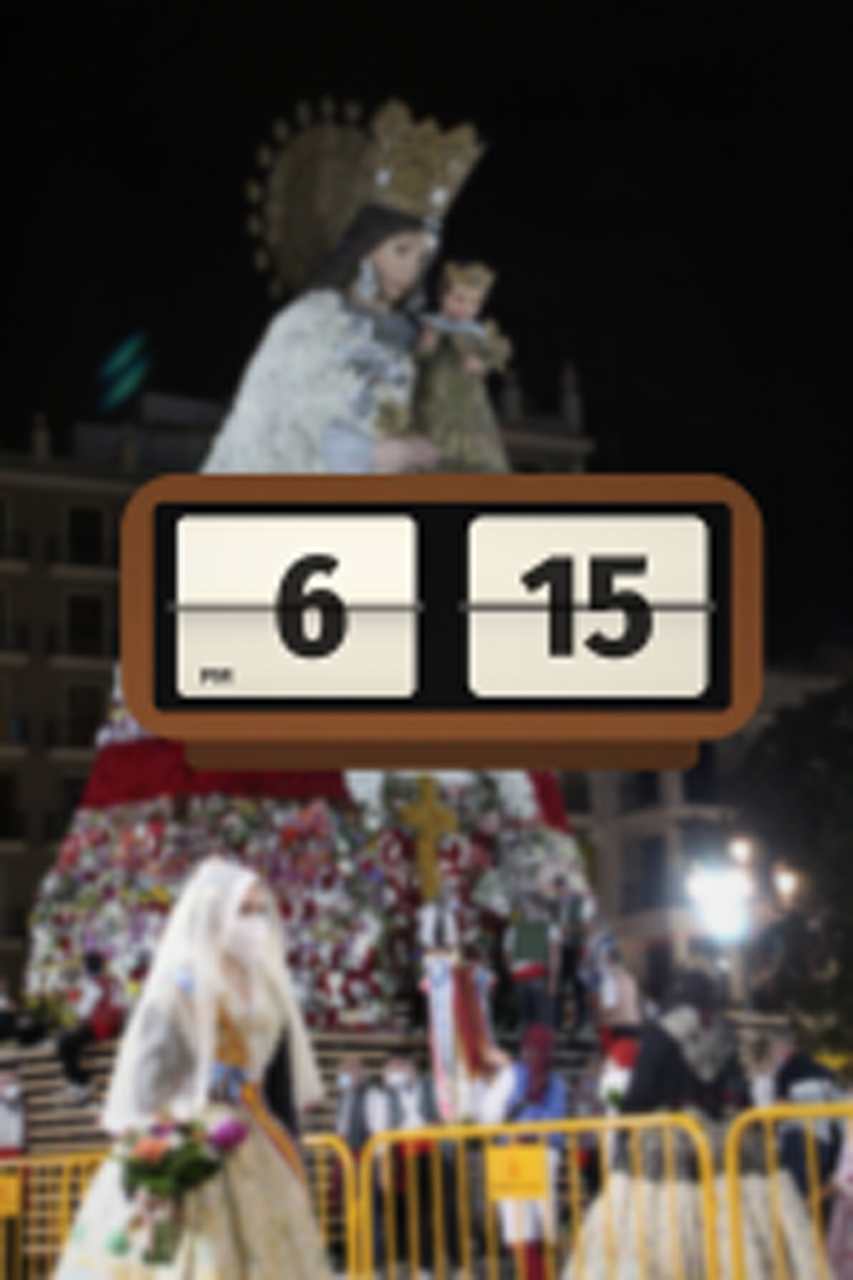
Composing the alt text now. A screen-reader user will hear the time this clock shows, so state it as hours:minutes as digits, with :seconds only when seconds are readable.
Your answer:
6:15
